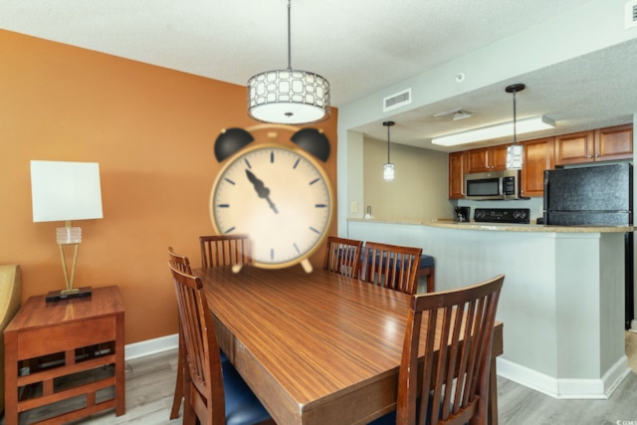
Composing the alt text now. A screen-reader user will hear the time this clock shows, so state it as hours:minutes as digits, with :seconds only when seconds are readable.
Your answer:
10:54
